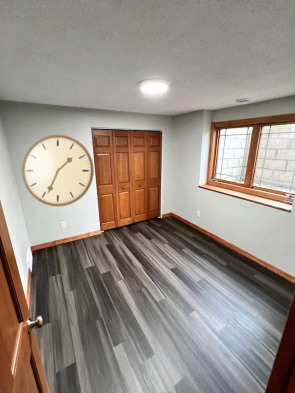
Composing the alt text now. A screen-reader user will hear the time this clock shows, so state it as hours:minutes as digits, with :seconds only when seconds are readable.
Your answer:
1:34
